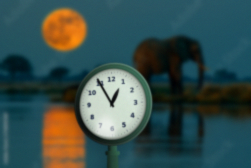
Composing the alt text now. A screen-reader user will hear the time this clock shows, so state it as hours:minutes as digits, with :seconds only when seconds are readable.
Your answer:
12:55
